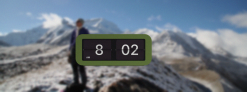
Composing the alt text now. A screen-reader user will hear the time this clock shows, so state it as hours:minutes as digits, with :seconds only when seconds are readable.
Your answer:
8:02
